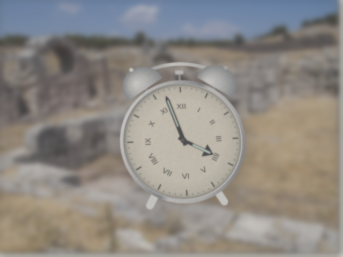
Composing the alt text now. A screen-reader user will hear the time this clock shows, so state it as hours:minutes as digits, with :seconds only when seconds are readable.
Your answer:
3:57
